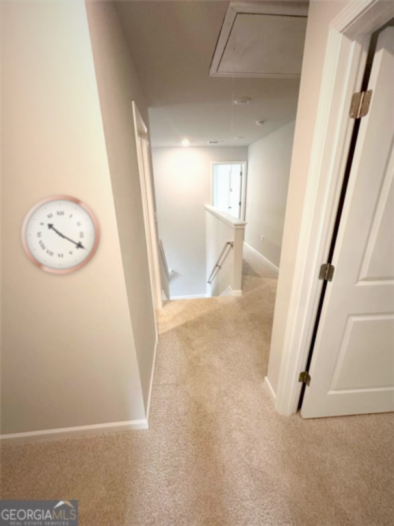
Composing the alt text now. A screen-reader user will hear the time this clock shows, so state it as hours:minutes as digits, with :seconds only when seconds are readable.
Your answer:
10:20
